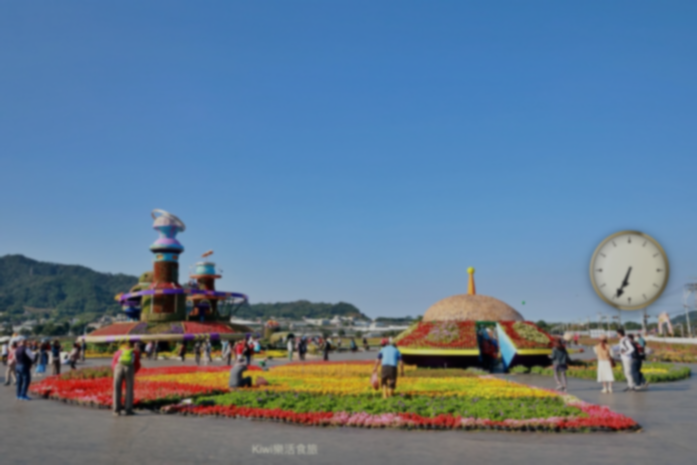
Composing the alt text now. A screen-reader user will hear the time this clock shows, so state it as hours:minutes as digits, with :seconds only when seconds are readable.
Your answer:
6:34
